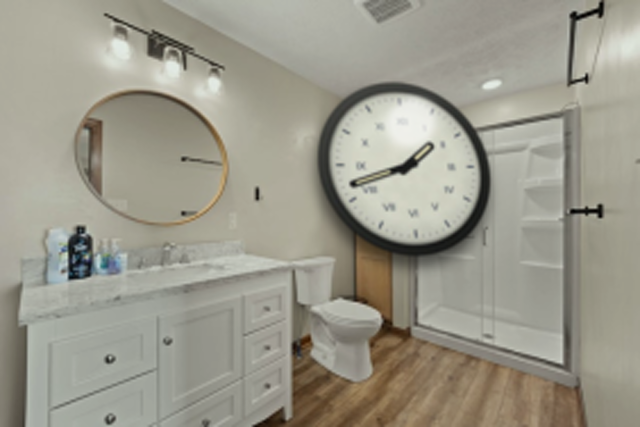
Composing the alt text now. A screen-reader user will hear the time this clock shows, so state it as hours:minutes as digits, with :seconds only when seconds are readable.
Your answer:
1:42
